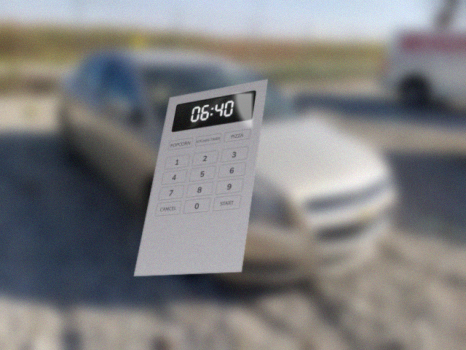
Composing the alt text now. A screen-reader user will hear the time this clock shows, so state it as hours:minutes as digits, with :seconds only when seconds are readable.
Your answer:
6:40
